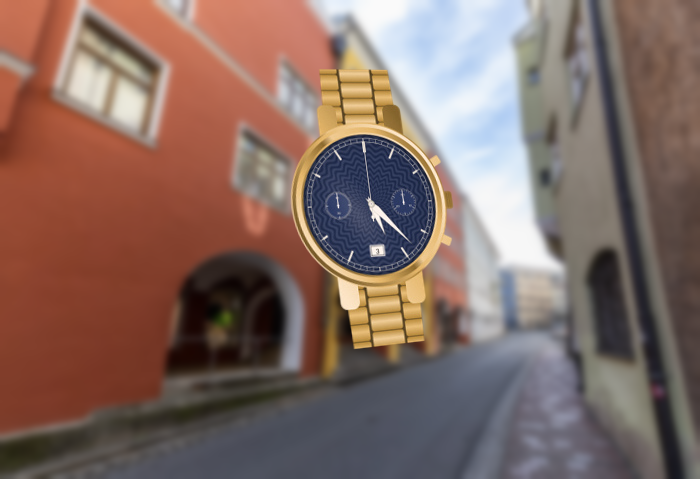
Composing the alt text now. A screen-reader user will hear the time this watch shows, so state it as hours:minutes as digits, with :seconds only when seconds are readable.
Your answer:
5:23
